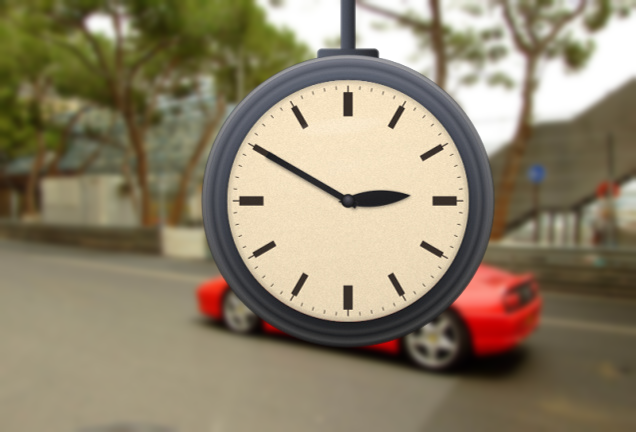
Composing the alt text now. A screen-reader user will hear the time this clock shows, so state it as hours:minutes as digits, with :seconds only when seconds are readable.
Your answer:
2:50
